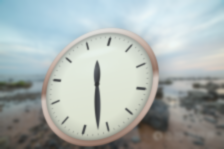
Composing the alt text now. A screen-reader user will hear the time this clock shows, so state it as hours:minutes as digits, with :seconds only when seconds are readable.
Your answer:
11:27
